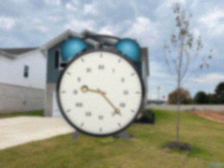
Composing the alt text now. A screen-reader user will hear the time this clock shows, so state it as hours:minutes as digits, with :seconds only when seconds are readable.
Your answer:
9:23
